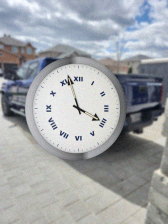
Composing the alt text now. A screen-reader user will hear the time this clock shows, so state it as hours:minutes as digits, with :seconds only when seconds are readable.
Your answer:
3:57
